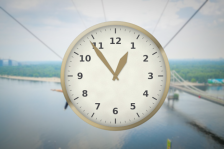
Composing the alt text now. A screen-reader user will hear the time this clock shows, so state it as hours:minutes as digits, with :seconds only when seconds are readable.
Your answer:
12:54
